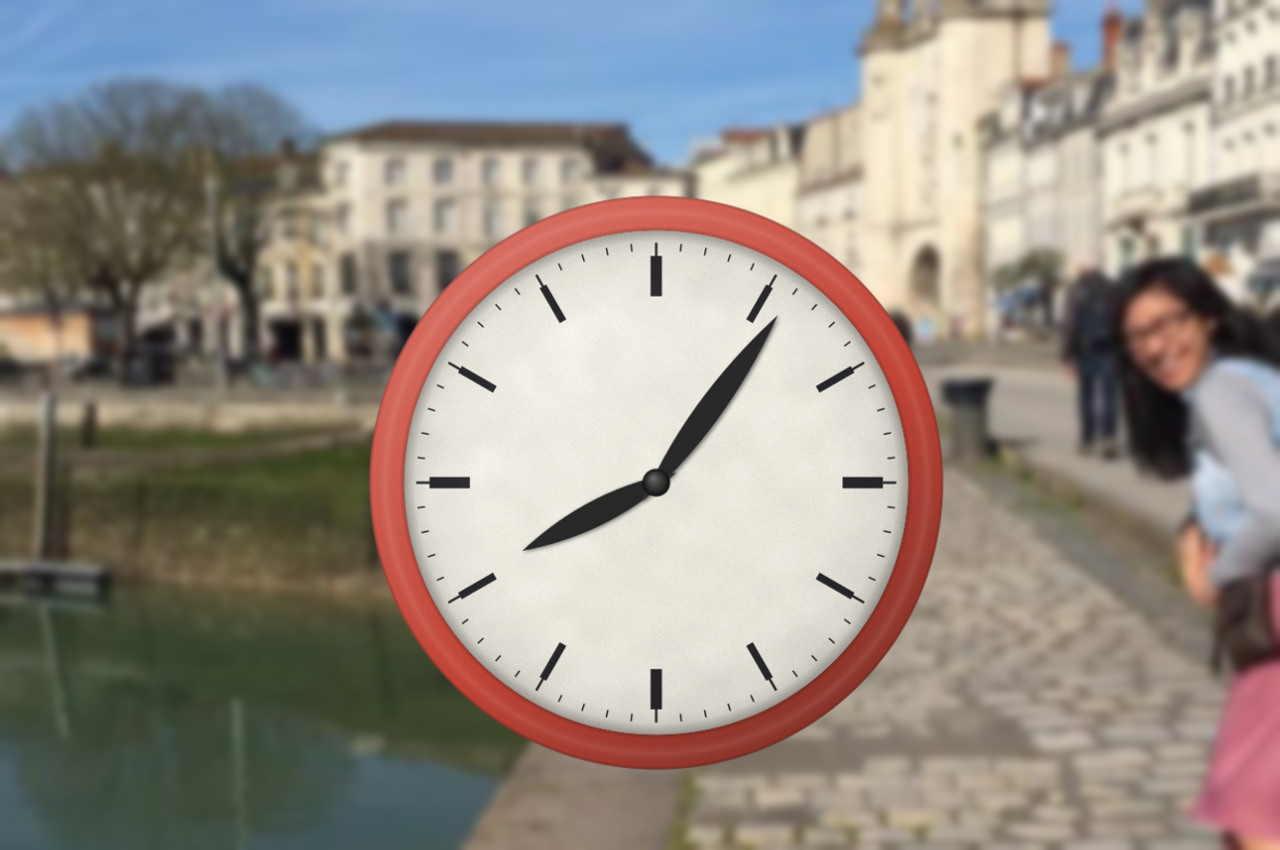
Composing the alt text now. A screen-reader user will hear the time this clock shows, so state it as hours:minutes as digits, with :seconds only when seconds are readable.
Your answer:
8:06
